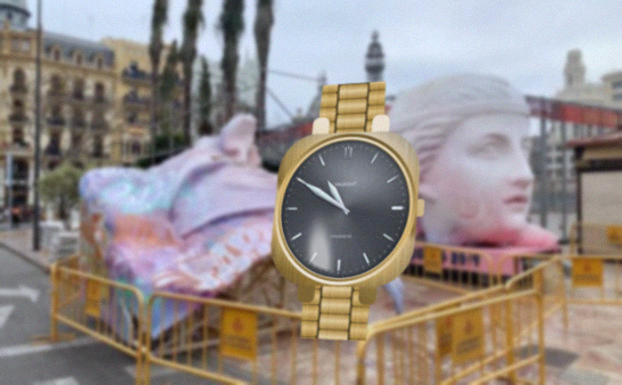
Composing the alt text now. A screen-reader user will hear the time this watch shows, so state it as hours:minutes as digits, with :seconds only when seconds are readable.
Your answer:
10:50
